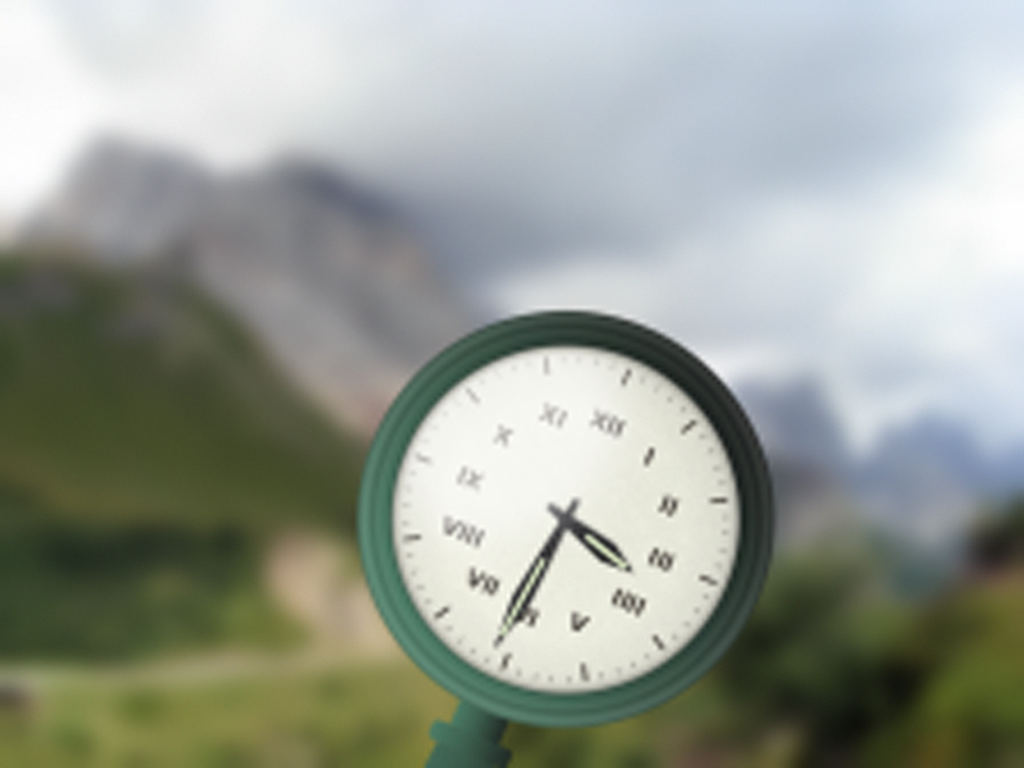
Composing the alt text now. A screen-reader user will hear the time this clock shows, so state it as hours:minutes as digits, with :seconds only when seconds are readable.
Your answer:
3:31
